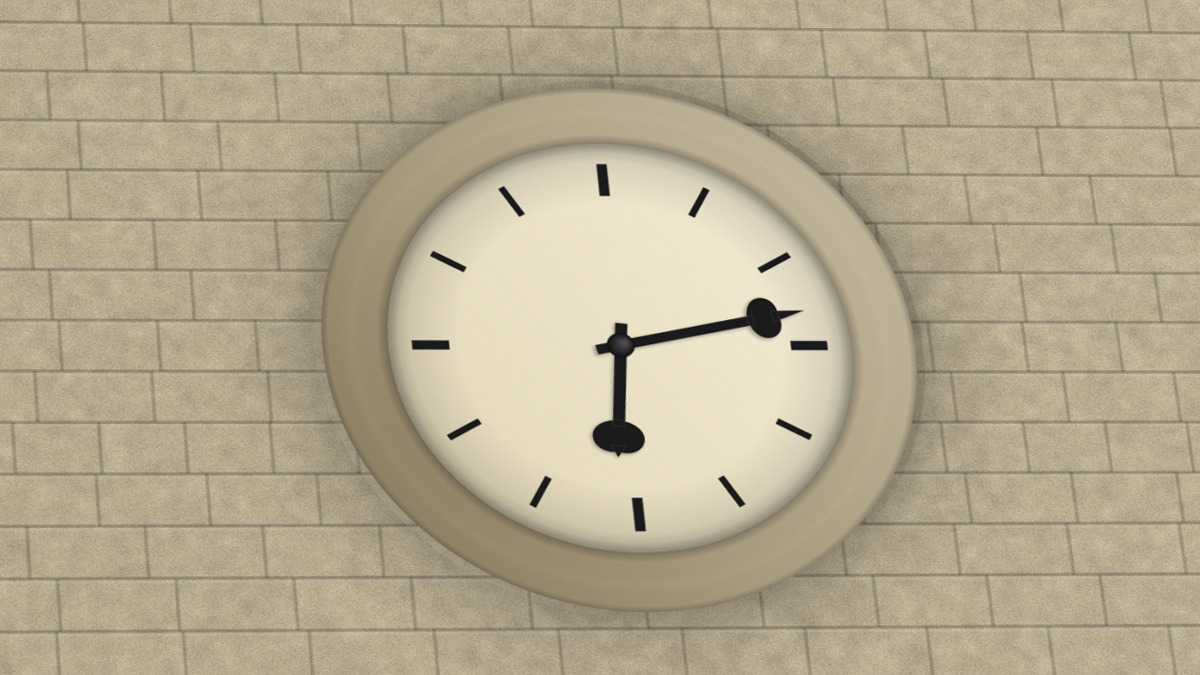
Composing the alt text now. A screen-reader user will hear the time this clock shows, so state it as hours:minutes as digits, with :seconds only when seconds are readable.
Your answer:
6:13
